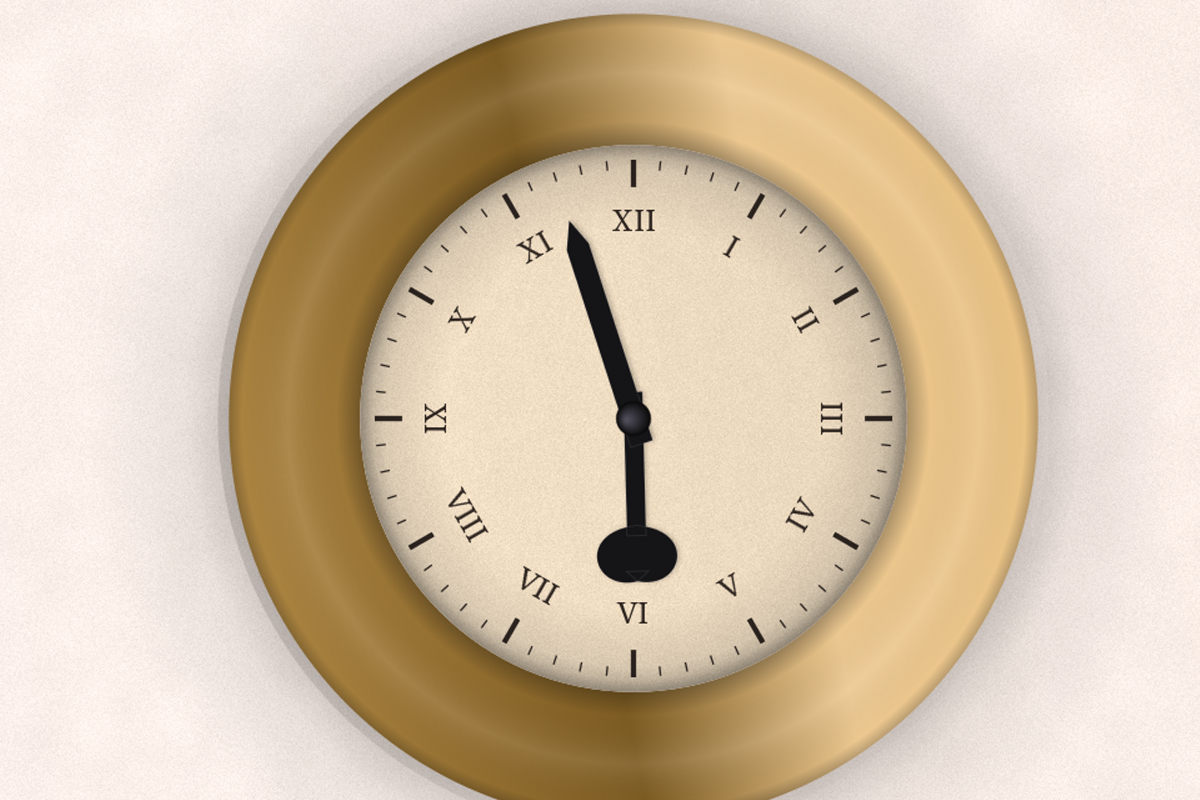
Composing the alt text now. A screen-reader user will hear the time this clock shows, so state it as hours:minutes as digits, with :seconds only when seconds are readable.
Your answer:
5:57
